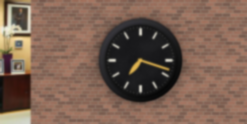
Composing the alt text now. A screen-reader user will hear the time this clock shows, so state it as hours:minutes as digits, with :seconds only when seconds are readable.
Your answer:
7:18
